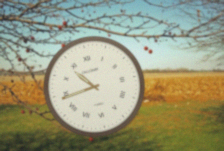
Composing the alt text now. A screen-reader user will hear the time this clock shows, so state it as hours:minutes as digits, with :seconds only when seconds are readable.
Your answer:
10:44
